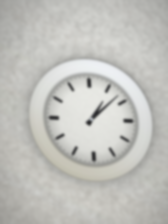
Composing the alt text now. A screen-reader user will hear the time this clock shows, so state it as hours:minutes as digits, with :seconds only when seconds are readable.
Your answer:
1:08
